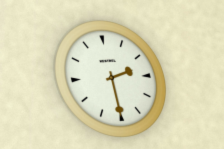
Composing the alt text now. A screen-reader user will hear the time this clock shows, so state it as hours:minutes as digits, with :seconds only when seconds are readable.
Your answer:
2:30
